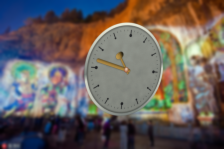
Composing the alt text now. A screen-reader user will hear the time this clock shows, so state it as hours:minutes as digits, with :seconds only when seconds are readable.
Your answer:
10:47
